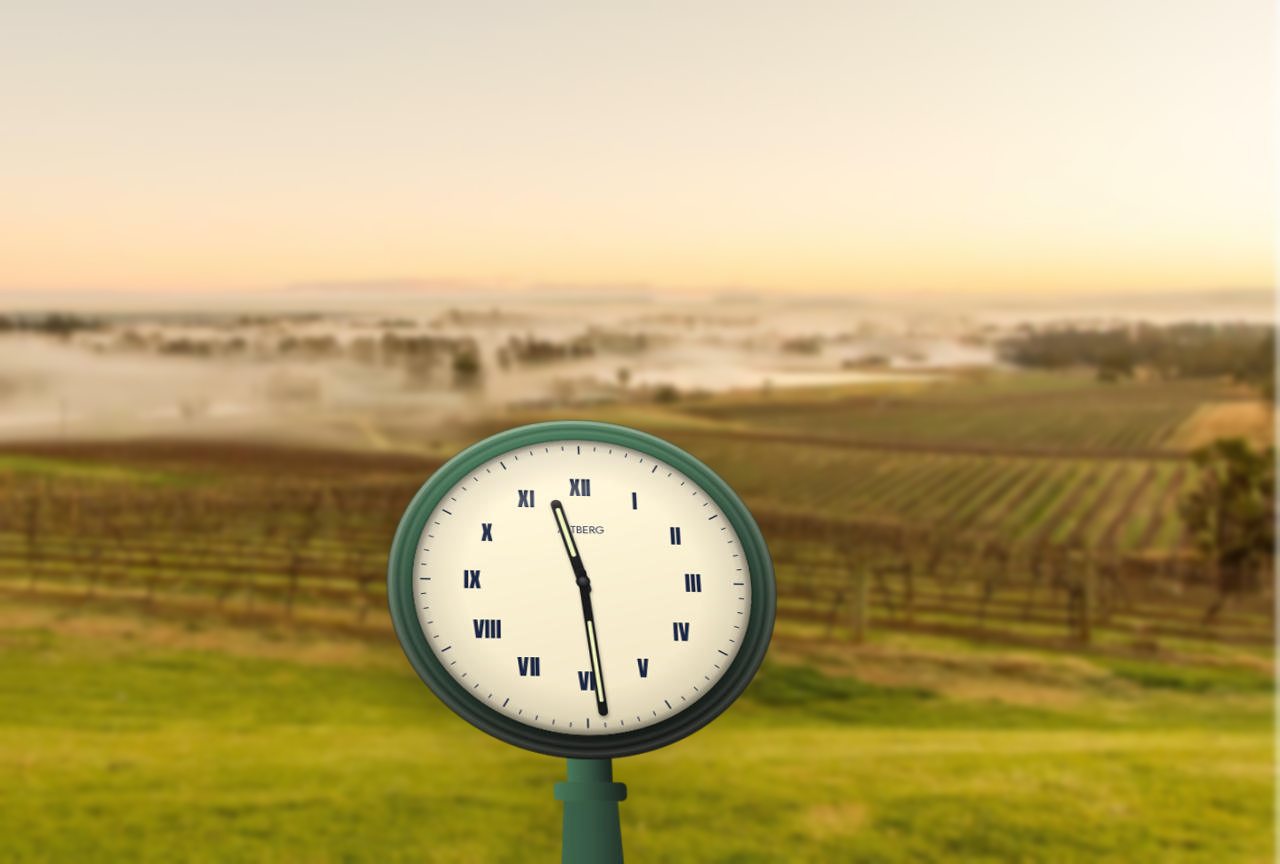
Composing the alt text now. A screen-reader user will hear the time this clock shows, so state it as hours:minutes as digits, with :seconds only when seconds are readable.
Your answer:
11:29
